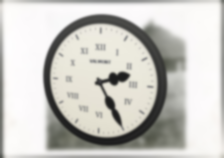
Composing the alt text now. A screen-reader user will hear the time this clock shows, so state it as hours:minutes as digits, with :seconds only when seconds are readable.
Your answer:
2:25
